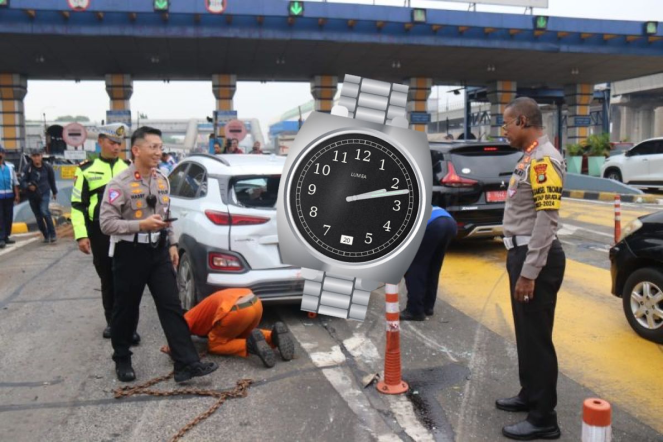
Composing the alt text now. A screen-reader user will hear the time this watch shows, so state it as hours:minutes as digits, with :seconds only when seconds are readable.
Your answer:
2:12
